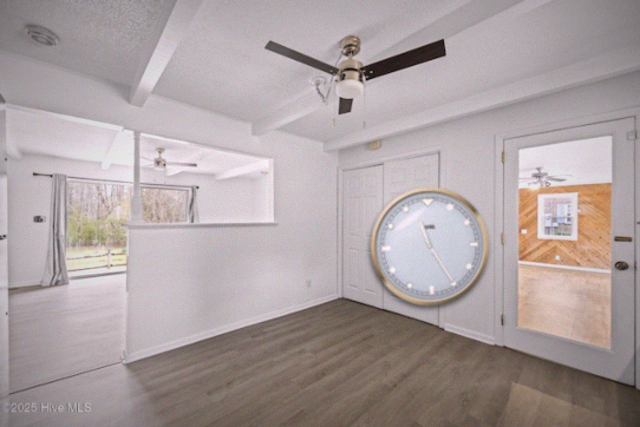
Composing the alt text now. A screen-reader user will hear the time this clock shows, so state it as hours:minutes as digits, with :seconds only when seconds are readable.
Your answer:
11:25
